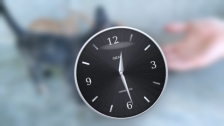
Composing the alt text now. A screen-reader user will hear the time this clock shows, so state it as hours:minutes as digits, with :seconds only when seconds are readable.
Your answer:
12:29
